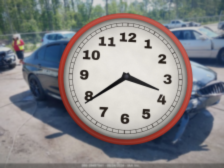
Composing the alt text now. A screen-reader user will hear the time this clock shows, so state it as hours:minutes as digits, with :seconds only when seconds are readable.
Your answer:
3:39
